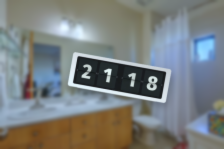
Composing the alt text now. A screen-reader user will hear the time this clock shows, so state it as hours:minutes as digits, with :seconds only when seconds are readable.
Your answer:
21:18
